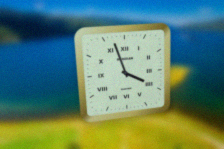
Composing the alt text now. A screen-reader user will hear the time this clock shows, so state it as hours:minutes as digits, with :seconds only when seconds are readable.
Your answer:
3:57
